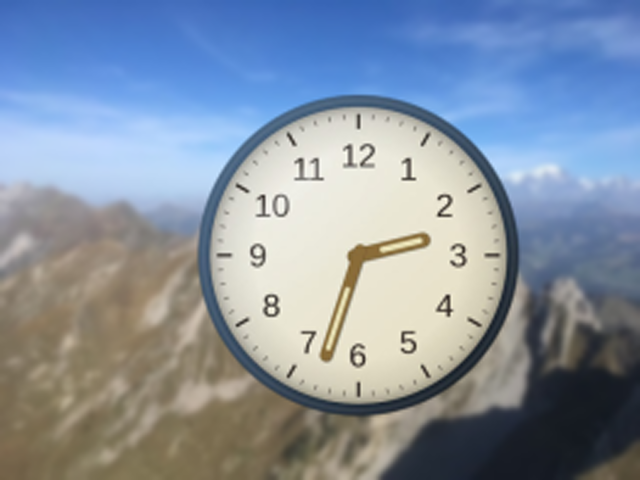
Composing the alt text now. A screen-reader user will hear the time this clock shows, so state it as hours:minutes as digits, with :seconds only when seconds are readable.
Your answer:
2:33
